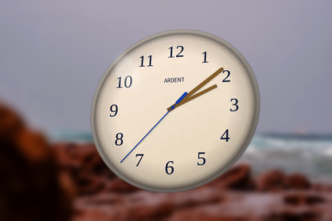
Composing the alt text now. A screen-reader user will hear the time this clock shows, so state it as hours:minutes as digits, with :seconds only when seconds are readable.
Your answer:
2:08:37
